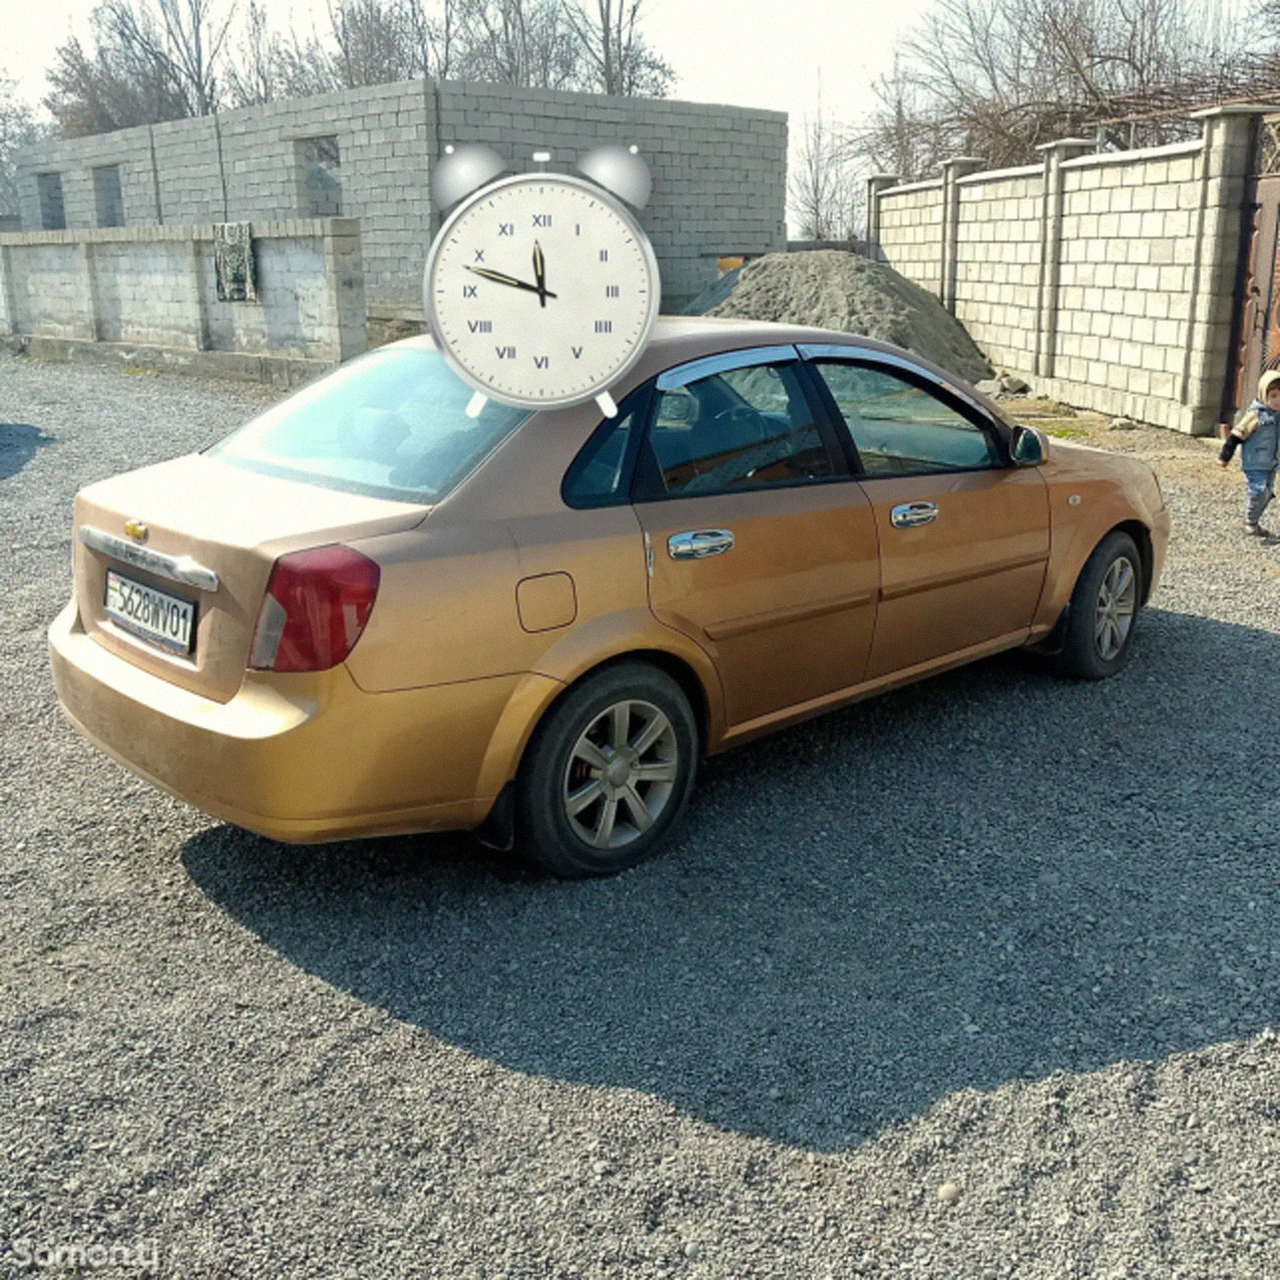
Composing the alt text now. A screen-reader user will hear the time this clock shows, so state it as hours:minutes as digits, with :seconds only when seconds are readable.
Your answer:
11:48
